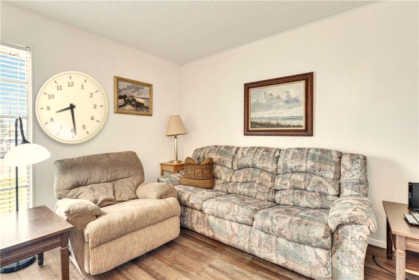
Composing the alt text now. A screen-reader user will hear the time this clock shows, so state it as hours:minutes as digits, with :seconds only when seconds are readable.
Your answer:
8:29
